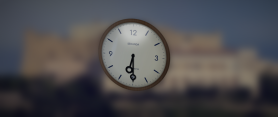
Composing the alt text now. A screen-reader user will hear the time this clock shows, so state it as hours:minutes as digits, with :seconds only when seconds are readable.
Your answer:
6:30
